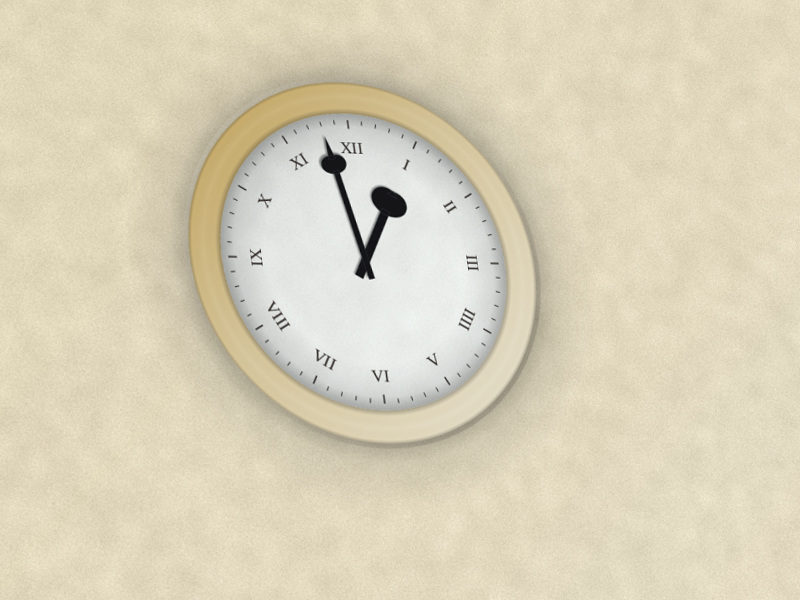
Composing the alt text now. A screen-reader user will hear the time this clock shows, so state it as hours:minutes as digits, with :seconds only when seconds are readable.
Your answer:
12:58
